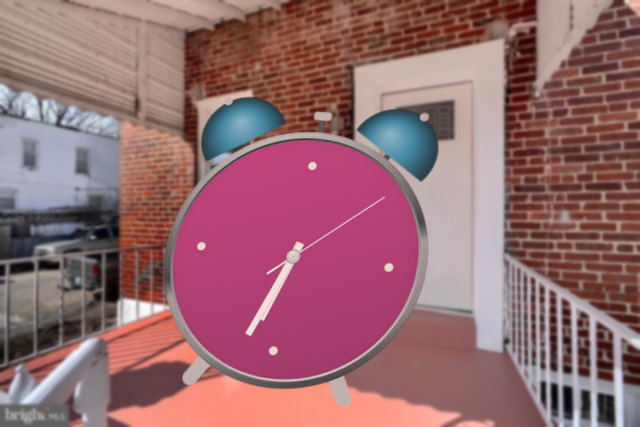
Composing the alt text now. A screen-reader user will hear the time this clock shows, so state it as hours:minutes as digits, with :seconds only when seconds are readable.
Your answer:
6:33:08
